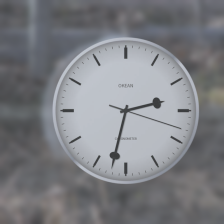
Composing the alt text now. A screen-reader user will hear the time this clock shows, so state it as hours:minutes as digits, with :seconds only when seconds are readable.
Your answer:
2:32:18
